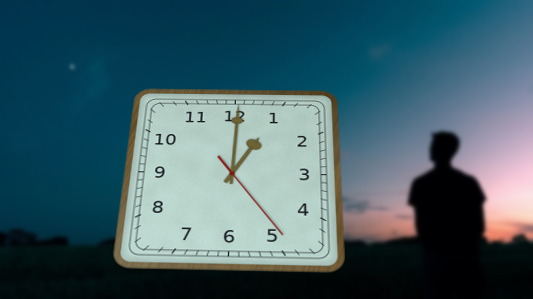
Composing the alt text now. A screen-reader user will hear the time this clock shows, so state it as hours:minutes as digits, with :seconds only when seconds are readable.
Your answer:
1:00:24
